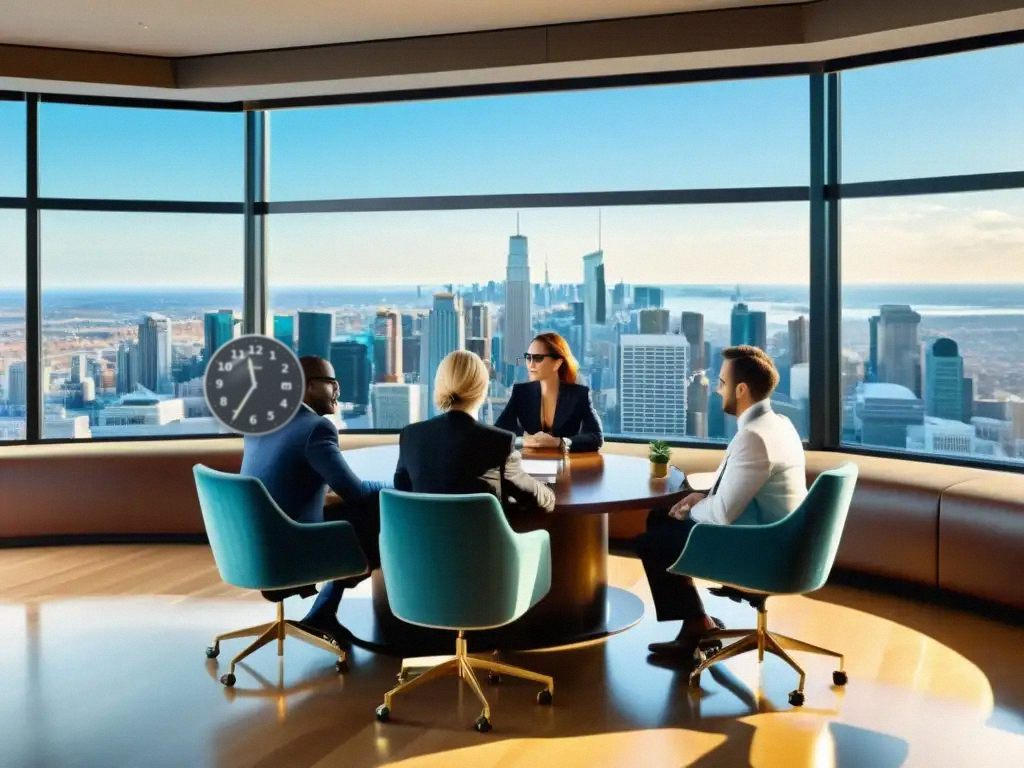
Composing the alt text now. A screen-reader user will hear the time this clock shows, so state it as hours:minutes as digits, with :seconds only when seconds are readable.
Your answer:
11:35
